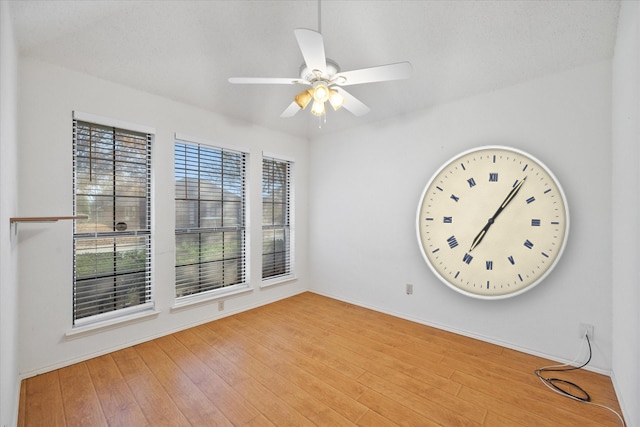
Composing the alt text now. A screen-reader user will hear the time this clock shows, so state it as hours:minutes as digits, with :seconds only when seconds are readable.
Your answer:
7:06
